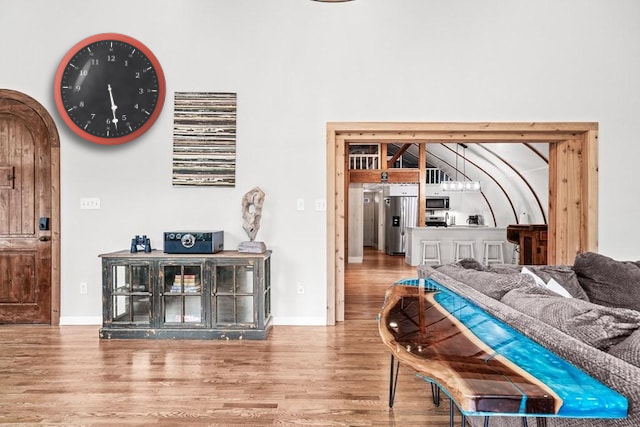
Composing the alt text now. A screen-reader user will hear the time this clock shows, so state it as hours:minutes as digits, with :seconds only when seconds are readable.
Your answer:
5:28
